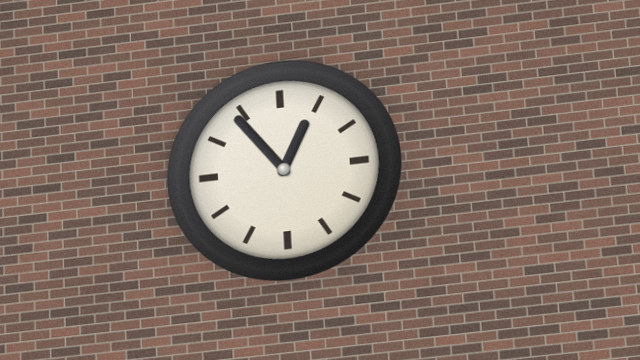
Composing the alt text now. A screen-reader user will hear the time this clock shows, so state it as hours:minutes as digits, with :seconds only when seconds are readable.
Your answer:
12:54
